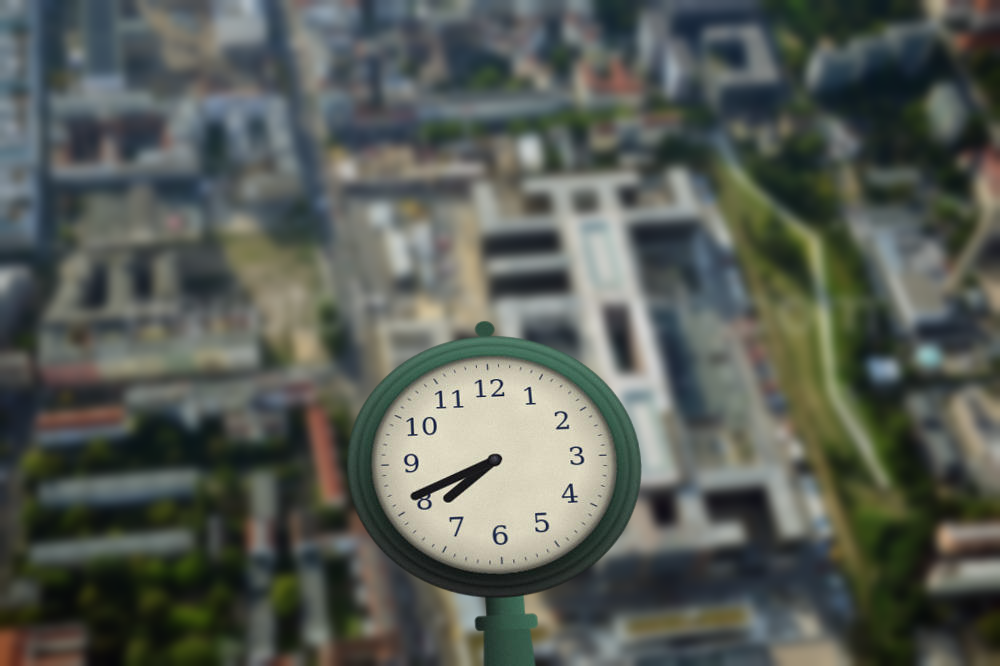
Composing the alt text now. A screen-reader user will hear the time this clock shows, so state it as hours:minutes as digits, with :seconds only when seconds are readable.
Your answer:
7:41
